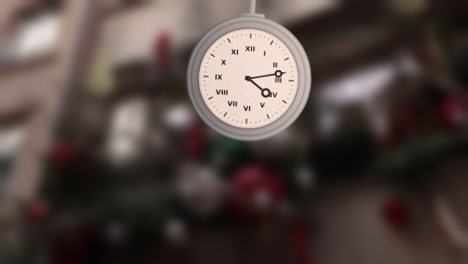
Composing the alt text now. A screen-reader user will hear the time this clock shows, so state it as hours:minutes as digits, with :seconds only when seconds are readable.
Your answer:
4:13
